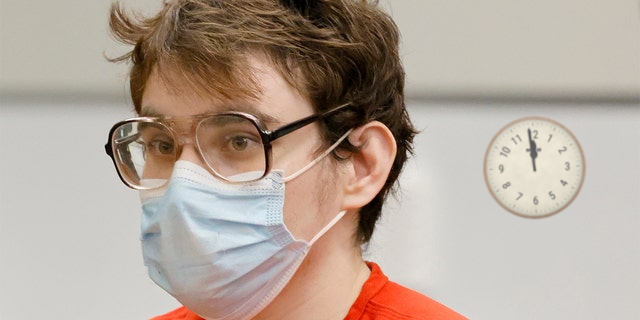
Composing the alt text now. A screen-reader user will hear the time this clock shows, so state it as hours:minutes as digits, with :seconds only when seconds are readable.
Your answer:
11:59
